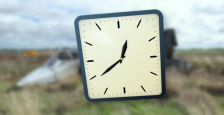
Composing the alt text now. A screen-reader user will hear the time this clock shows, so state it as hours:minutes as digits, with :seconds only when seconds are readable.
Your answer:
12:39
